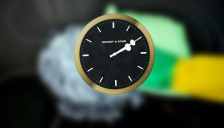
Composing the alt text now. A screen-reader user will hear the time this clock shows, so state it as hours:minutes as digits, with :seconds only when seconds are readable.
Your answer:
2:10
